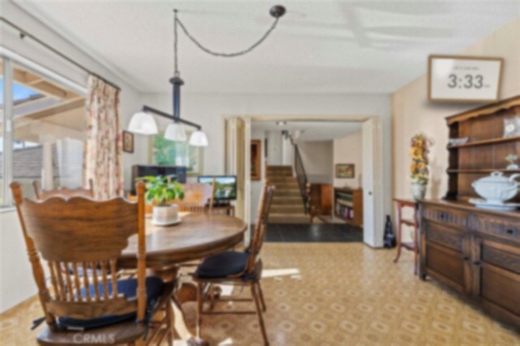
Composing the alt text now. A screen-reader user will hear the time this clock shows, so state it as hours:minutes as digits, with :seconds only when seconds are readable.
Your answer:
3:33
